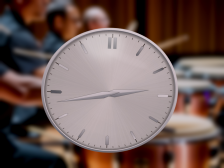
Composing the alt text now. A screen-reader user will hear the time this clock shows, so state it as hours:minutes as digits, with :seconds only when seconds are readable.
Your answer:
2:43
